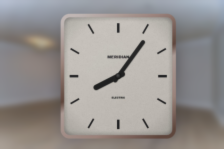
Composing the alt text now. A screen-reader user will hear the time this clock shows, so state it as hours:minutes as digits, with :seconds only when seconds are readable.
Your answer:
8:06
